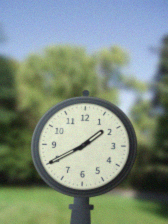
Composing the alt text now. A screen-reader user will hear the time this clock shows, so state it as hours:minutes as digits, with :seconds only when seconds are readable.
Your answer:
1:40
